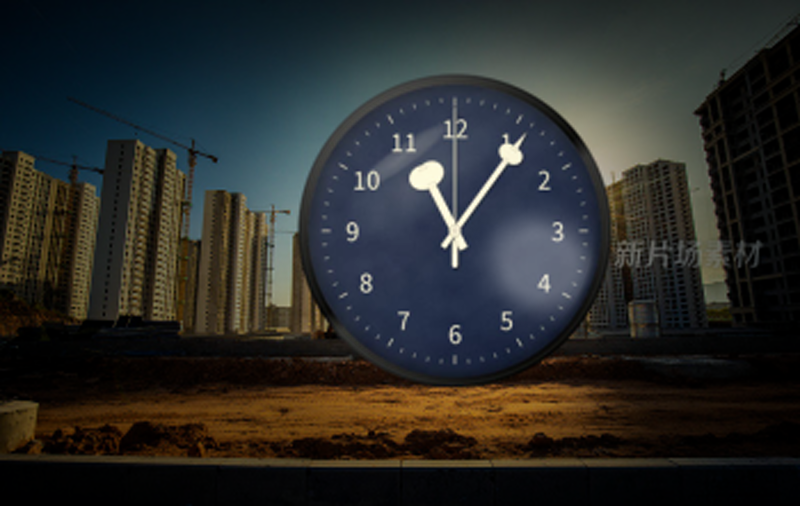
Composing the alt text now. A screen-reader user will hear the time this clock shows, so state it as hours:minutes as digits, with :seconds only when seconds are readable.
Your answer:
11:06:00
